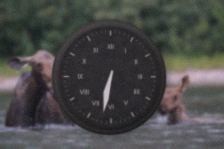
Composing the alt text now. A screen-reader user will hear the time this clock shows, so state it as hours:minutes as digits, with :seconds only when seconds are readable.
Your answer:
6:32
